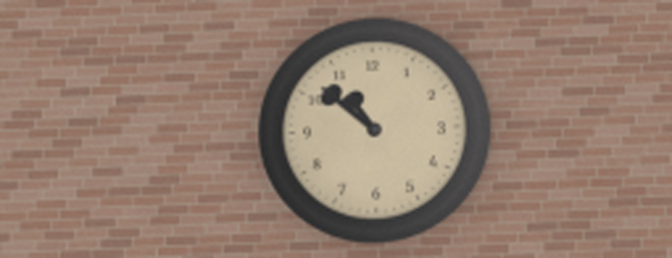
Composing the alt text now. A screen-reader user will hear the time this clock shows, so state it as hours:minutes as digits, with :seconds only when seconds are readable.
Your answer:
10:52
